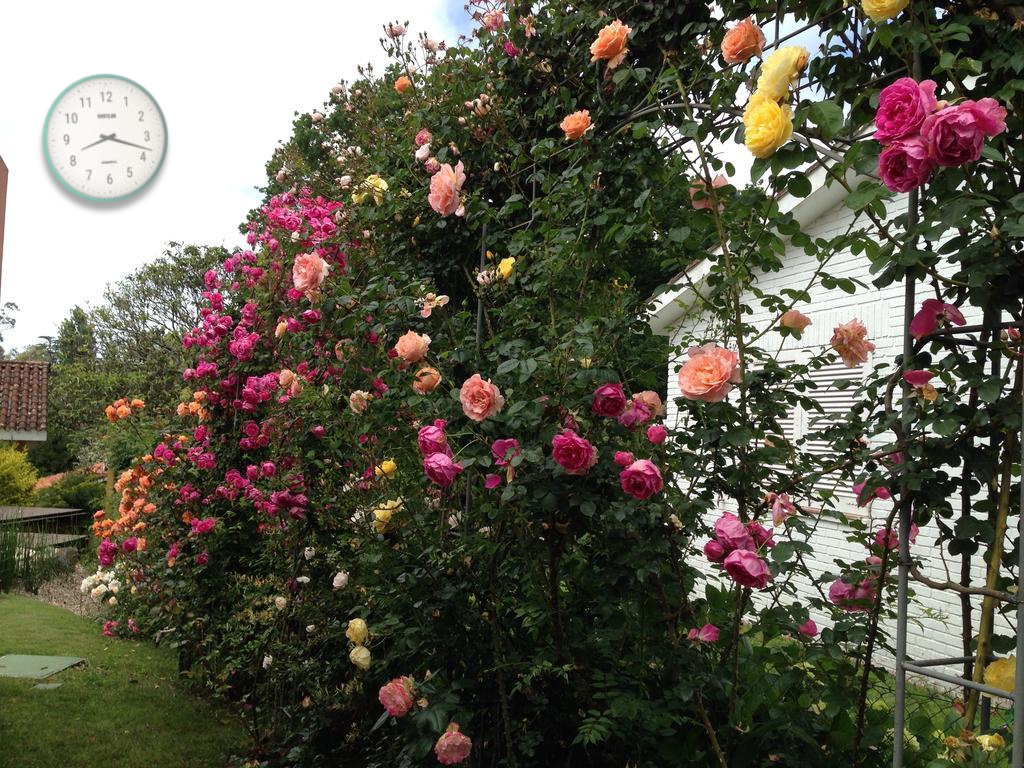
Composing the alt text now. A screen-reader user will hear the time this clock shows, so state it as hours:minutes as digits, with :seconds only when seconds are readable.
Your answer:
8:18
